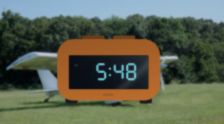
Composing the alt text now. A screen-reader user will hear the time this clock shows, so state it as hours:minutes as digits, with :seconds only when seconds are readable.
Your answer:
5:48
